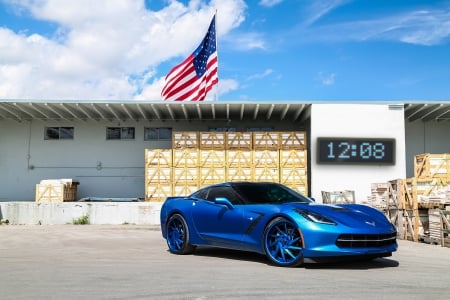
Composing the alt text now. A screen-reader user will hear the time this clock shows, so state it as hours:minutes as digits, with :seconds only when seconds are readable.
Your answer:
12:08
